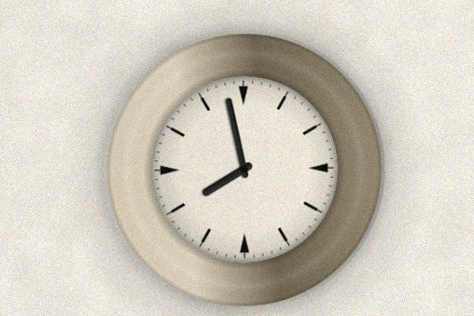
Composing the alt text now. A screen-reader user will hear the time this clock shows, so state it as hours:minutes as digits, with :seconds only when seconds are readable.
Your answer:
7:58
